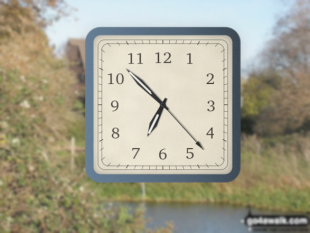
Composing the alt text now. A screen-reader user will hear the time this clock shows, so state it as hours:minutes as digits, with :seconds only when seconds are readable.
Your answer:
6:52:23
